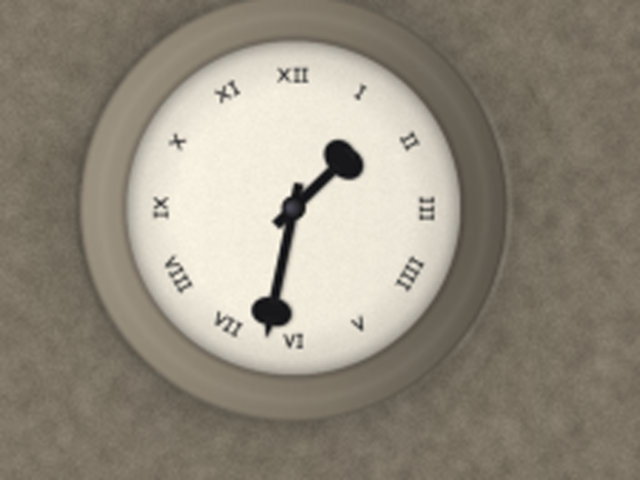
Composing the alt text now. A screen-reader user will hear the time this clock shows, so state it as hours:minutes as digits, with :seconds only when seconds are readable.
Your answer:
1:32
